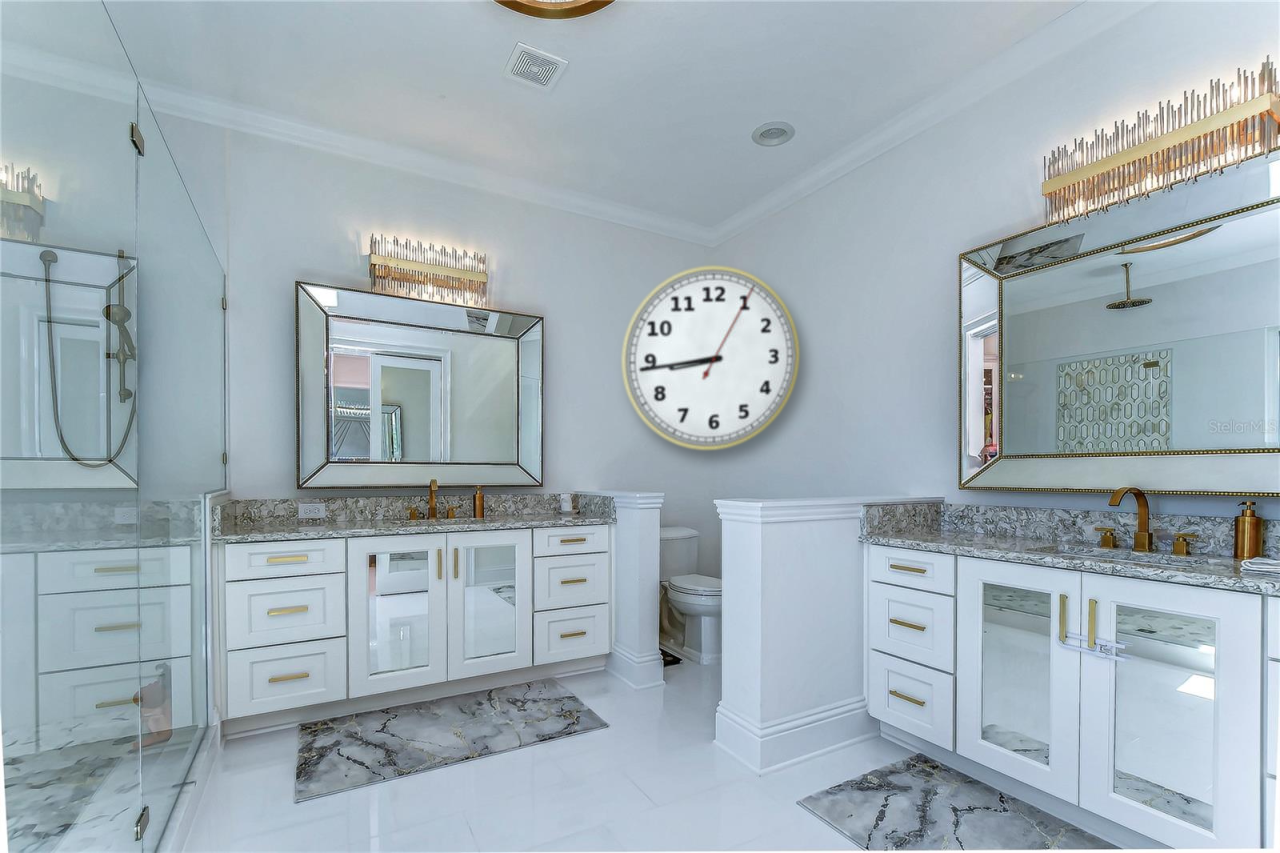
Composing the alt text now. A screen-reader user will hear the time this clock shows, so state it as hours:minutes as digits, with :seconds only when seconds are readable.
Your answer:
8:44:05
